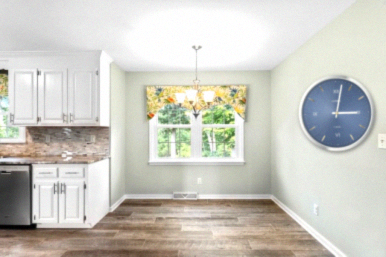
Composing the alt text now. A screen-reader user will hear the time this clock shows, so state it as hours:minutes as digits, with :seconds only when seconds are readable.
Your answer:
3:02
